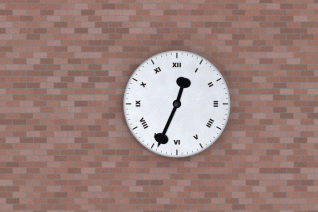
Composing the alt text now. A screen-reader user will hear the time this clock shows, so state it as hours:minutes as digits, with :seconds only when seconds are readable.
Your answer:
12:34
